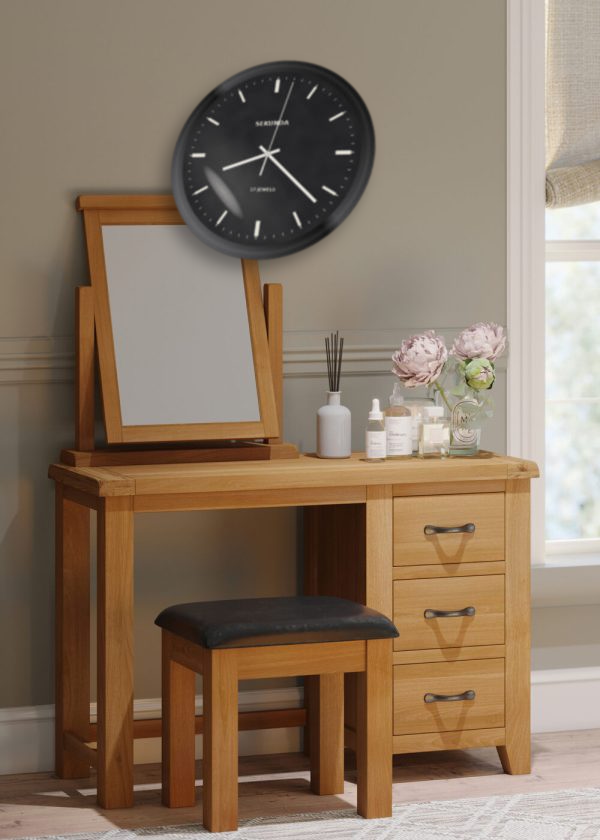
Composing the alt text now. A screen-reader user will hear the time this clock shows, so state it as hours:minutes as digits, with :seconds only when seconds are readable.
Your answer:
8:22:02
